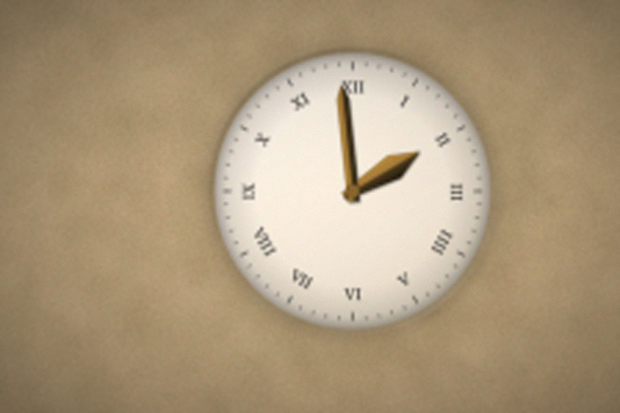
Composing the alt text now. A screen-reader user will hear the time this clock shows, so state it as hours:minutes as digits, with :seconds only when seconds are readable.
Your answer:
1:59
